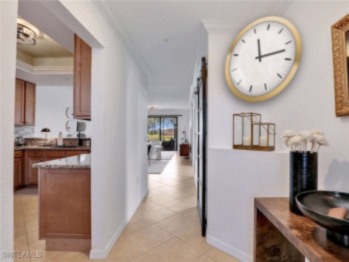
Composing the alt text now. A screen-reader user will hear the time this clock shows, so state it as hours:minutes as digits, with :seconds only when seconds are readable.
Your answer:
11:12
